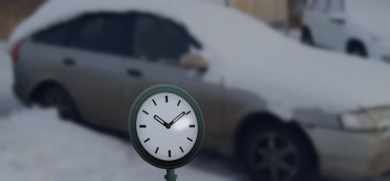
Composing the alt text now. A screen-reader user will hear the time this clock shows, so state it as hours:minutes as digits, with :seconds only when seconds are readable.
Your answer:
10:09
